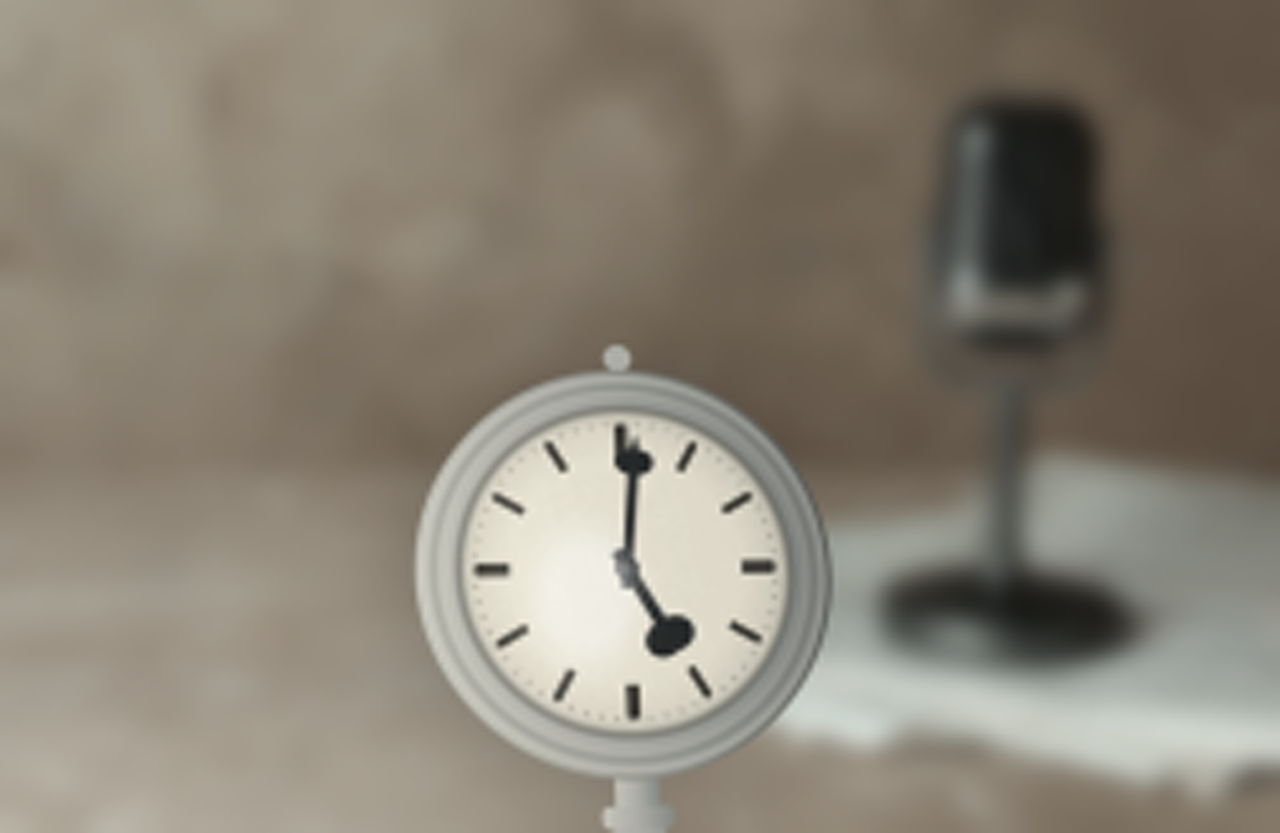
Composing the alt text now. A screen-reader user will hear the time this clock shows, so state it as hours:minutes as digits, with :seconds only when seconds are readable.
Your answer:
5:01
